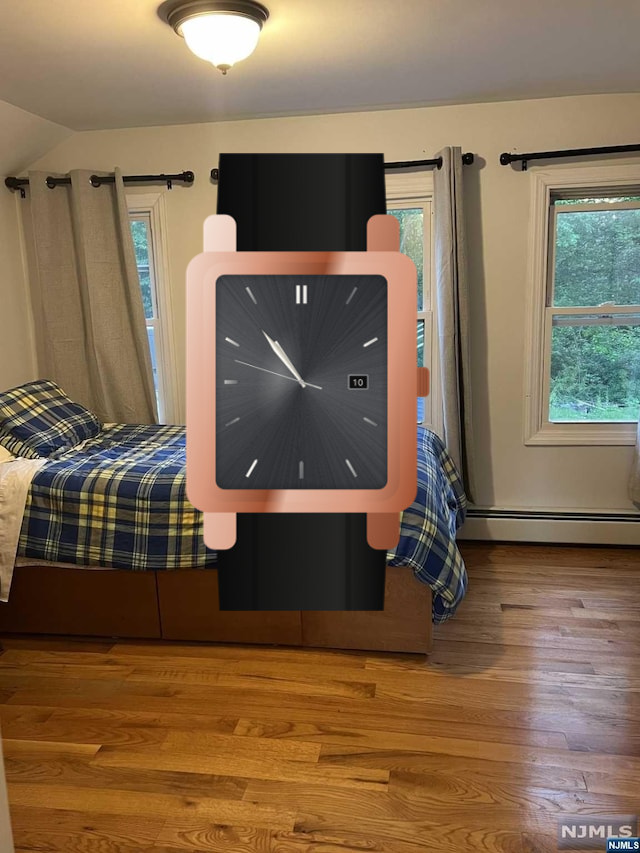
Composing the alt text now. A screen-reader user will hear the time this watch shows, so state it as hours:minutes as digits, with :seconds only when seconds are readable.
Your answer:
10:53:48
